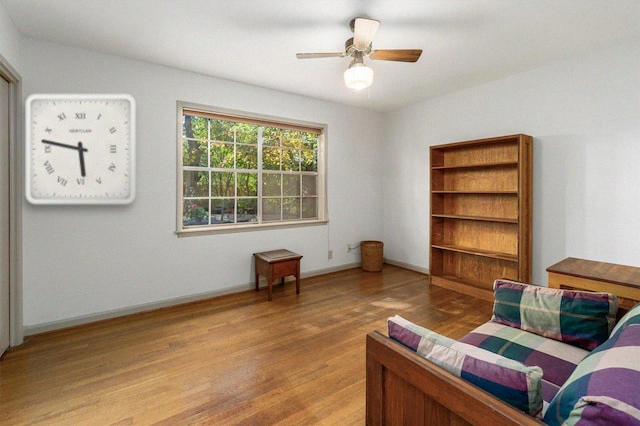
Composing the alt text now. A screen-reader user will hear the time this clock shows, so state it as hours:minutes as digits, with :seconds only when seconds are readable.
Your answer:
5:47
